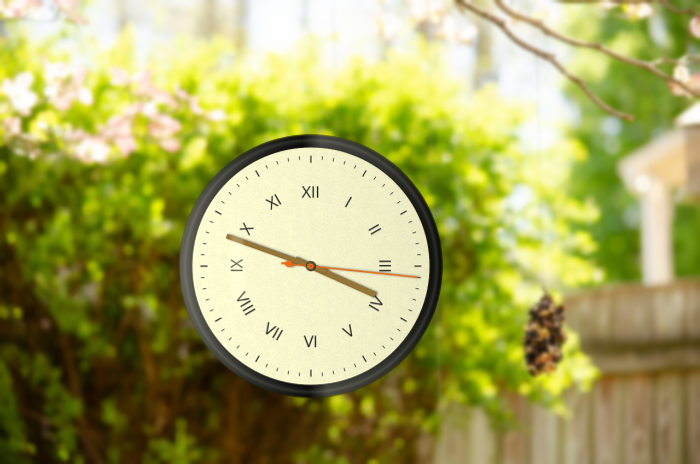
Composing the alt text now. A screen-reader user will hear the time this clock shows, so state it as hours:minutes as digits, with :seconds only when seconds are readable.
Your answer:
3:48:16
